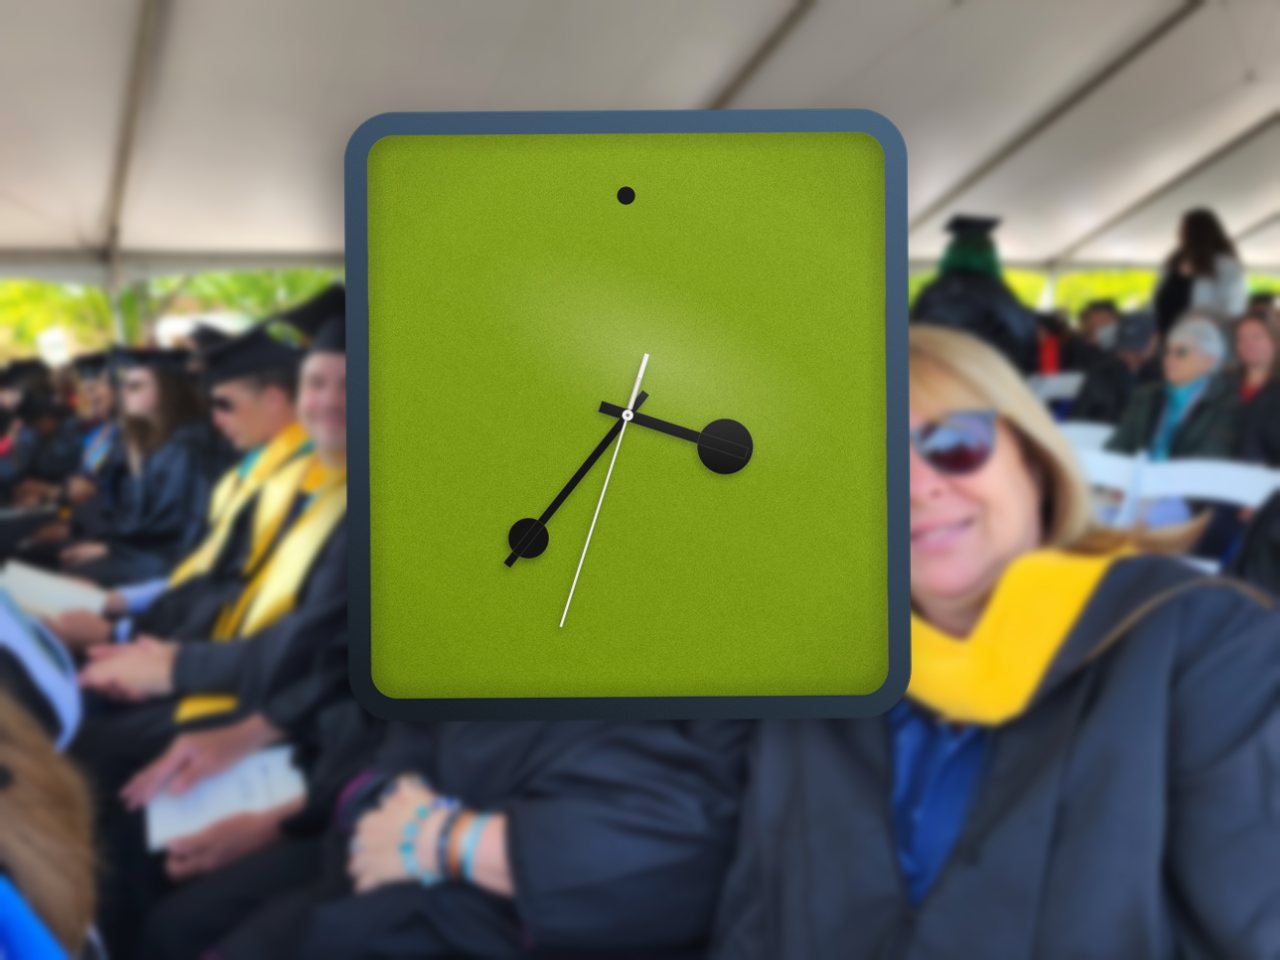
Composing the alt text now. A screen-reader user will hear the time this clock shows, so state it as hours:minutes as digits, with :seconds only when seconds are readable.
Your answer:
3:36:33
